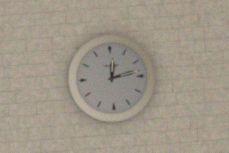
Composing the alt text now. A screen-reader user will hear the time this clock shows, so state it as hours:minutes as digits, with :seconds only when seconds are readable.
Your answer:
12:13
